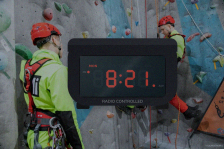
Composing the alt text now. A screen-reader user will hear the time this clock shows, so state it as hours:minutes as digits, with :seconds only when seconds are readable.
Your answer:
8:21
